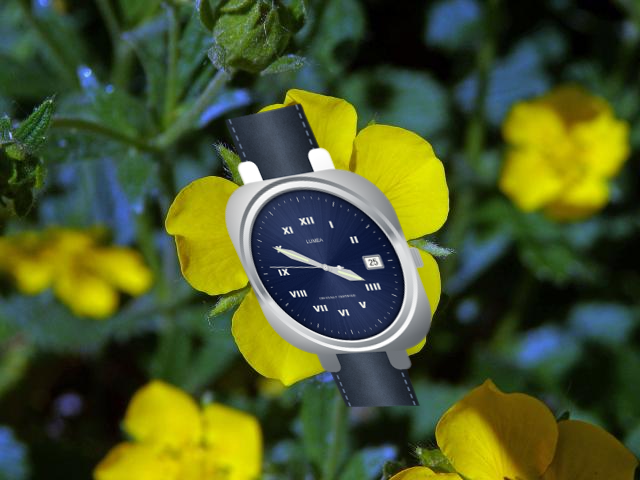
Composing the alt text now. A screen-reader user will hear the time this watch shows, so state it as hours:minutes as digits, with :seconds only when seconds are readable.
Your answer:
3:49:46
